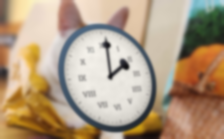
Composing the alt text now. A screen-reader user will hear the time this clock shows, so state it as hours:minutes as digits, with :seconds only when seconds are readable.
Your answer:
2:01
